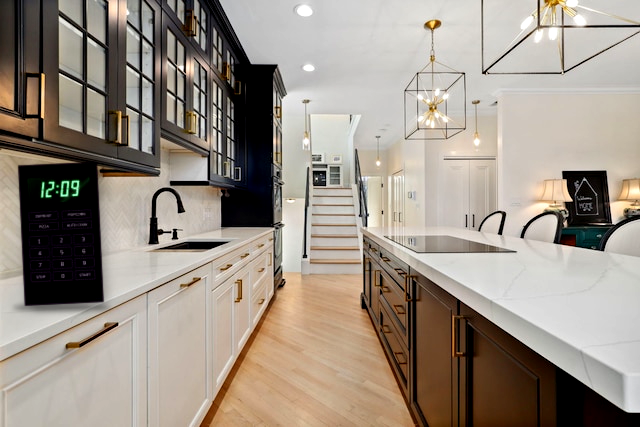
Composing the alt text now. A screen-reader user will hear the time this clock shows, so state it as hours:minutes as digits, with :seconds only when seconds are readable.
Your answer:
12:09
